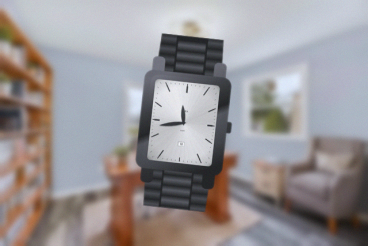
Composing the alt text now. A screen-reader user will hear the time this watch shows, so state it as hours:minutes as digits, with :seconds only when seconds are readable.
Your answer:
11:43
